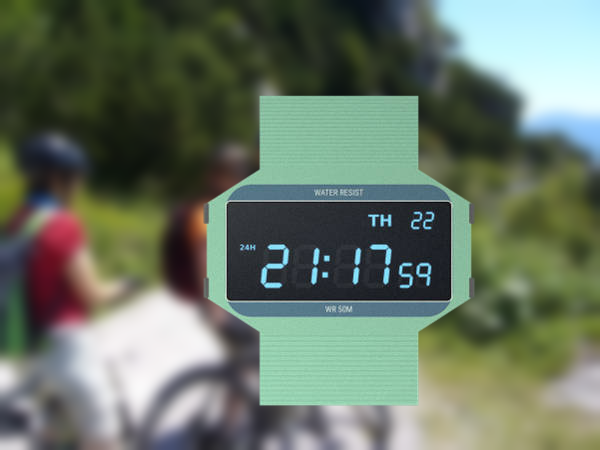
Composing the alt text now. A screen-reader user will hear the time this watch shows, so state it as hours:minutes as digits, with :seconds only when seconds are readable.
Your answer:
21:17:59
